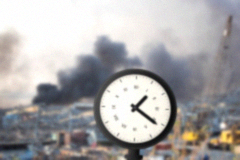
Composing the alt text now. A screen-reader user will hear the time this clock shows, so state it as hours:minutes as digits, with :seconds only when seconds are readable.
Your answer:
1:21
